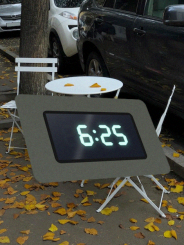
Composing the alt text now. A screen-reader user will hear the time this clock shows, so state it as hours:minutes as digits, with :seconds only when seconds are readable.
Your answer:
6:25
